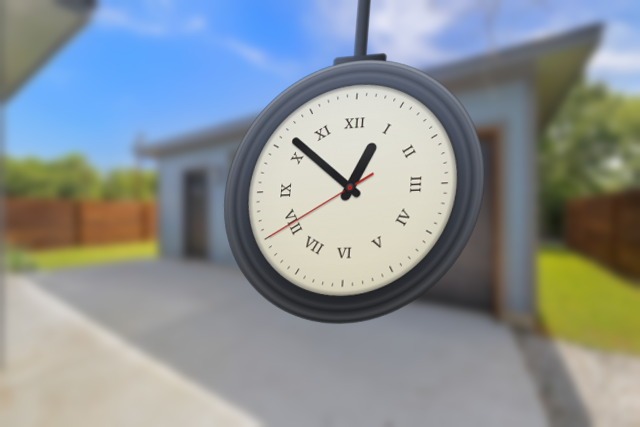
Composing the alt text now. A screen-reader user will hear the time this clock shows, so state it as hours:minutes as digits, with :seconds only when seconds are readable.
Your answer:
12:51:40
